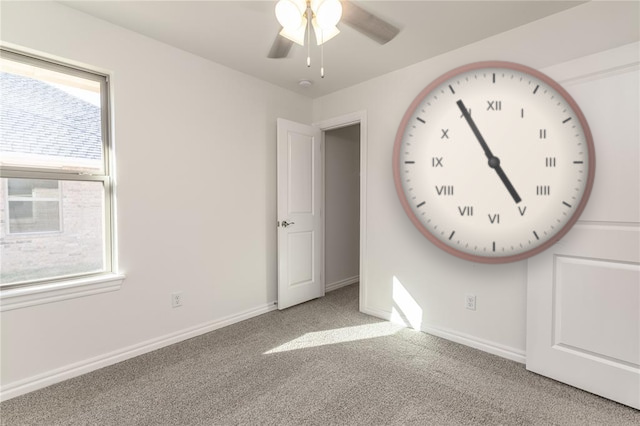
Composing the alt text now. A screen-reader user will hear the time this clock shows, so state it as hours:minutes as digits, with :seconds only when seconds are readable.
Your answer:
4:55
